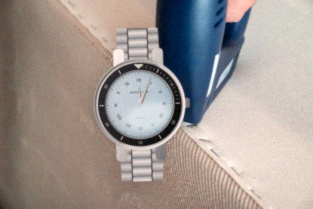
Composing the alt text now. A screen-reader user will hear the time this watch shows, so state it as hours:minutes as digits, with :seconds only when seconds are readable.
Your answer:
12:04
